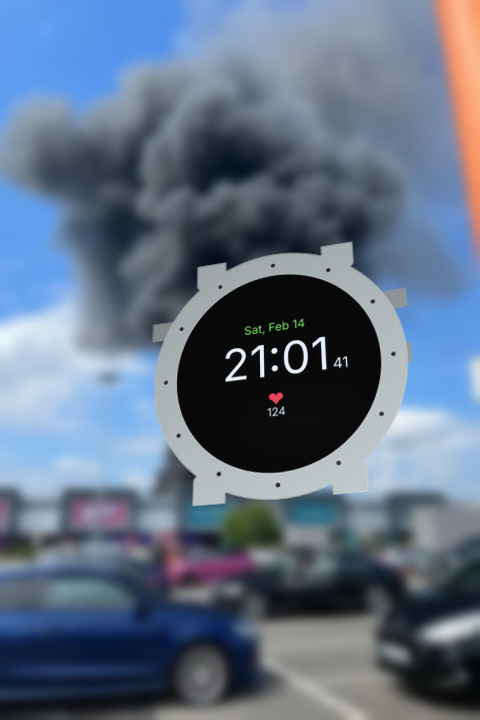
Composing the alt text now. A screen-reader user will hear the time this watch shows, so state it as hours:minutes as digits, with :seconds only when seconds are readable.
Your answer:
21:01:41
